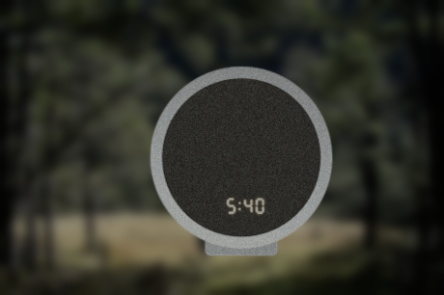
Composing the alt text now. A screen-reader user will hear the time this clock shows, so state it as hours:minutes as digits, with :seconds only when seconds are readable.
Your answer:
5:40
